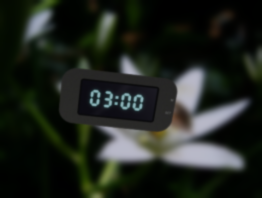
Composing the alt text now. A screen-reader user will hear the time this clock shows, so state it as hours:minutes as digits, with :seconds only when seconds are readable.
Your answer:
3:00
